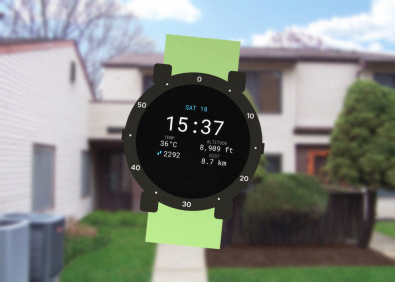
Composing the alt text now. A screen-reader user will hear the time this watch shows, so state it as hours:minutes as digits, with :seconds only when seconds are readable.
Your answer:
15:37
